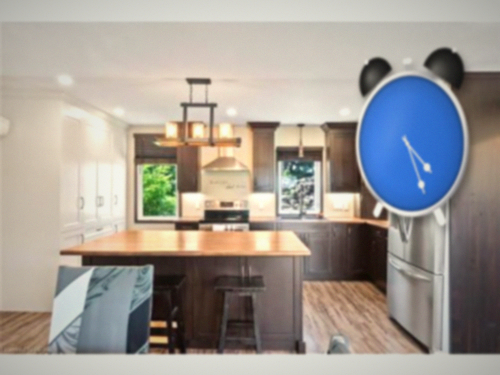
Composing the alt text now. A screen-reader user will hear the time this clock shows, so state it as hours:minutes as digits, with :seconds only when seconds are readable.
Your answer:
4:26
